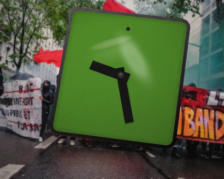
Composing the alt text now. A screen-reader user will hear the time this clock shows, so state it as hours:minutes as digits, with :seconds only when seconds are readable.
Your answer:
9:27
